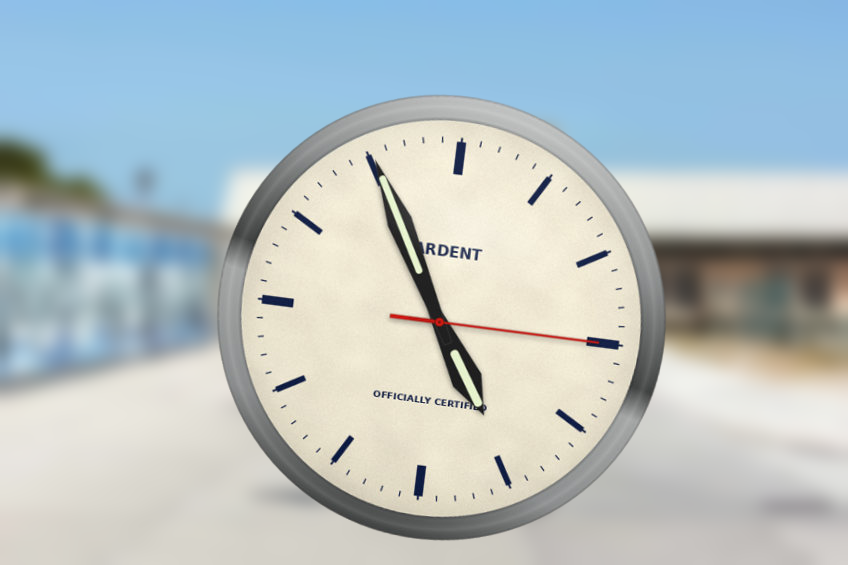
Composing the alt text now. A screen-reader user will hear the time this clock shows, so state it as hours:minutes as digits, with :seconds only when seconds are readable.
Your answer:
4:55:15
